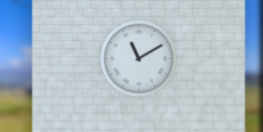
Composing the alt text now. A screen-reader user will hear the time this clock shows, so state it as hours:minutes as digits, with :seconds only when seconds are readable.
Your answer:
11:10
